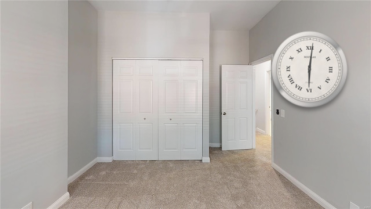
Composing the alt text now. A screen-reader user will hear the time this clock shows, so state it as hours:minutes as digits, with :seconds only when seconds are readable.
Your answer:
6:01
